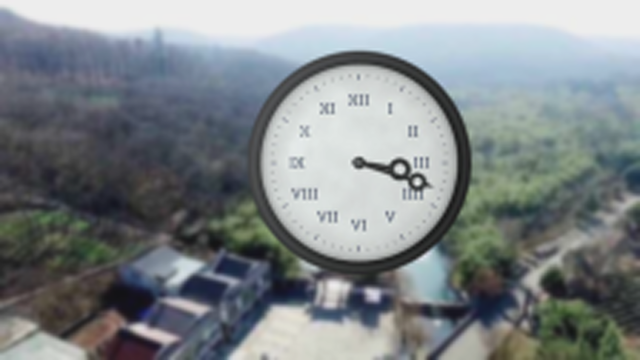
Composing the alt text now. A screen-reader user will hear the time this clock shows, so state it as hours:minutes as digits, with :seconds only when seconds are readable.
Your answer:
3:18
